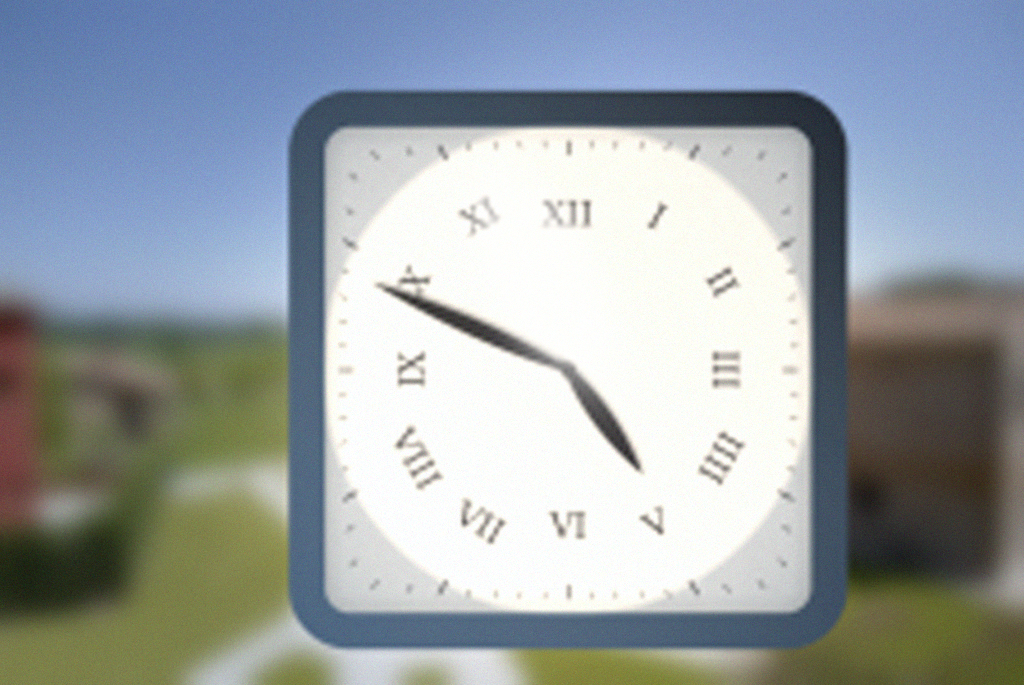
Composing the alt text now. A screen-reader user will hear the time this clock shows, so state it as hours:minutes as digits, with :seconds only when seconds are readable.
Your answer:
4:49
